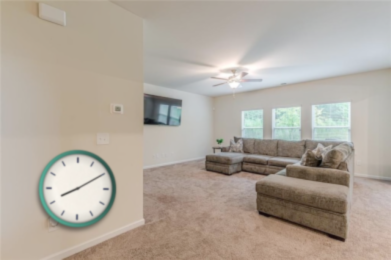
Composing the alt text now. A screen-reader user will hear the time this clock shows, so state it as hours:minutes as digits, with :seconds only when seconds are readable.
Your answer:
8:10
